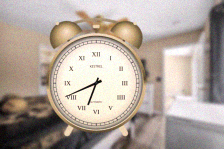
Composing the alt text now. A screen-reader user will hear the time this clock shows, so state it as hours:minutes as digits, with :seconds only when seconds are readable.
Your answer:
6:41
